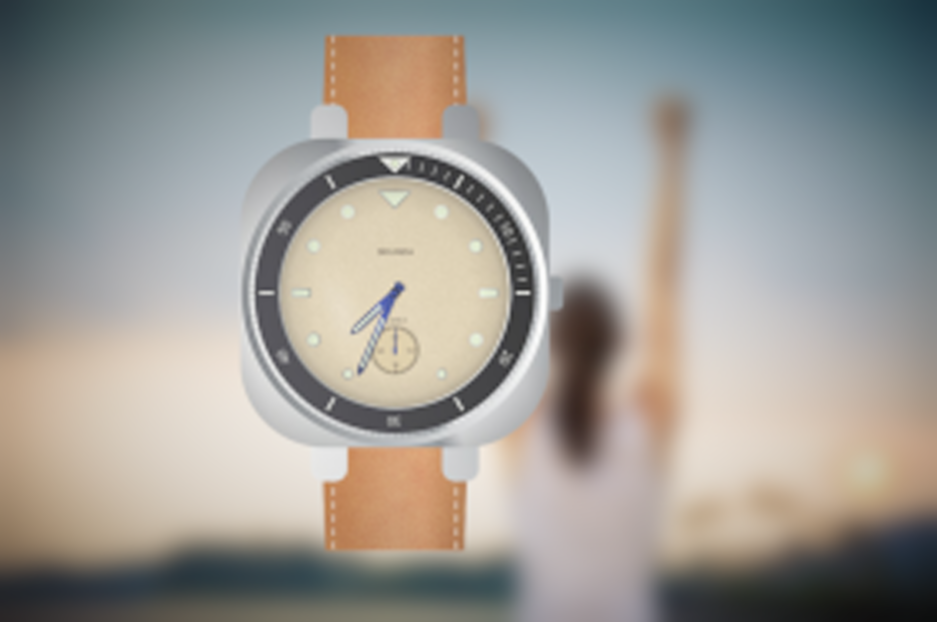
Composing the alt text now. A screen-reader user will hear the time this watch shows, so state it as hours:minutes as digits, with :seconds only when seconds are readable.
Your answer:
7:34
